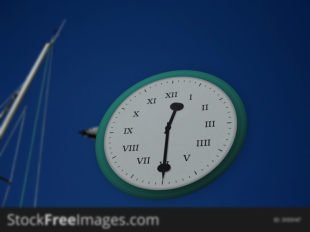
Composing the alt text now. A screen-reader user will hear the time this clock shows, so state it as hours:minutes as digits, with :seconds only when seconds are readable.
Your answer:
12:30
